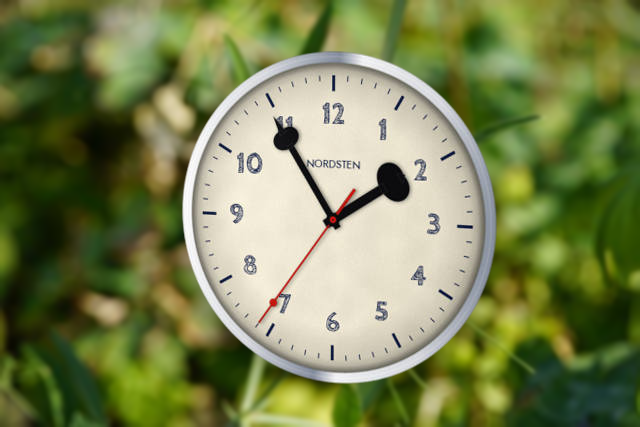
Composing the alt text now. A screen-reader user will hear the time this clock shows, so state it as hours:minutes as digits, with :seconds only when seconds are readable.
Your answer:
1:54:36
